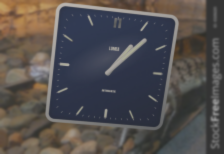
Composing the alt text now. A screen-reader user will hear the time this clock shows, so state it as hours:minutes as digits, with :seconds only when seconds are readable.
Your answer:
1:07
